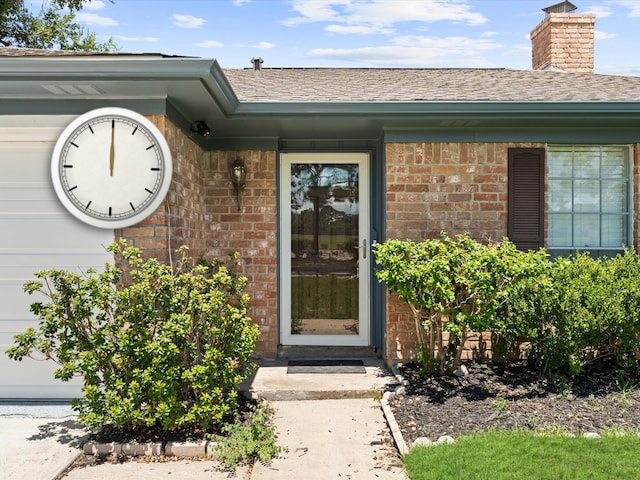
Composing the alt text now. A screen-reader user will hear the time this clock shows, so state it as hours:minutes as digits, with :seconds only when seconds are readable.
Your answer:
12:00
